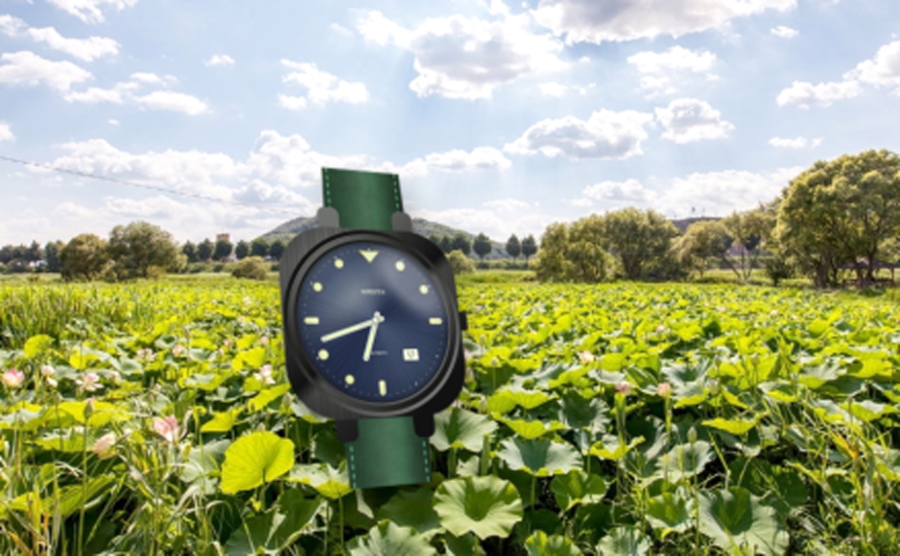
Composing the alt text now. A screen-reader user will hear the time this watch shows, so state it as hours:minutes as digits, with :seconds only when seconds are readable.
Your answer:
6:42
